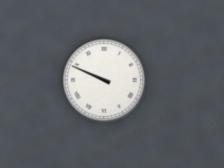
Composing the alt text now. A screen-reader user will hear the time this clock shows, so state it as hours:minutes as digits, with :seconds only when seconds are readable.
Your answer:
9:49
